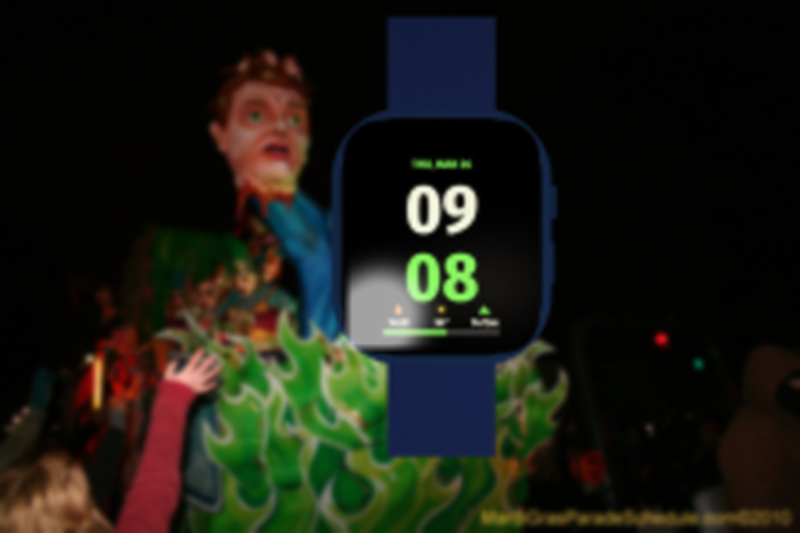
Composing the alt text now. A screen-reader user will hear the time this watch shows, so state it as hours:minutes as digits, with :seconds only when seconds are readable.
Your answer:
9:08
